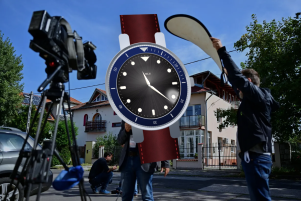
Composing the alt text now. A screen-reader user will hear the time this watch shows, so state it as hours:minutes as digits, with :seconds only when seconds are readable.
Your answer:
11:22
